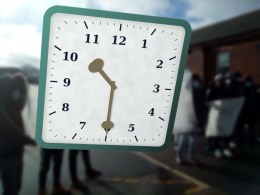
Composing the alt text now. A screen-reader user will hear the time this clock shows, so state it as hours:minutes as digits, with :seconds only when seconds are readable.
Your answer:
10:30
